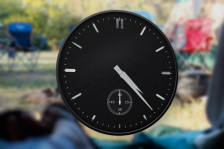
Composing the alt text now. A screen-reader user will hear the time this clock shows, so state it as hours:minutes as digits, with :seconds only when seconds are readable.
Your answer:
4:23
